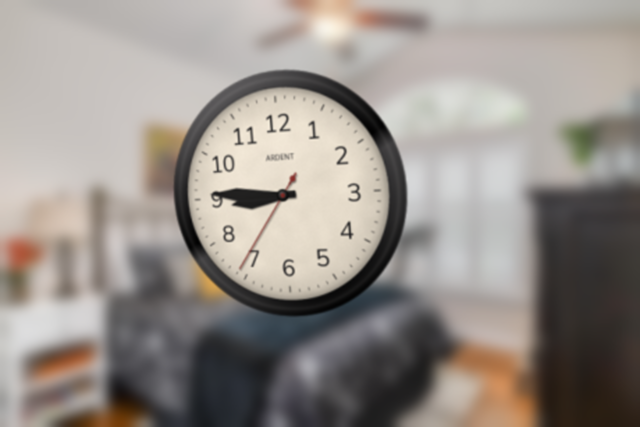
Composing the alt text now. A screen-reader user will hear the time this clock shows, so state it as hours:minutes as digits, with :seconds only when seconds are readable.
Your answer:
8:45:36
